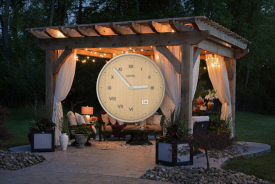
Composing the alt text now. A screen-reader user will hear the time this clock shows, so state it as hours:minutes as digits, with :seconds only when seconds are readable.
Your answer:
2:53
